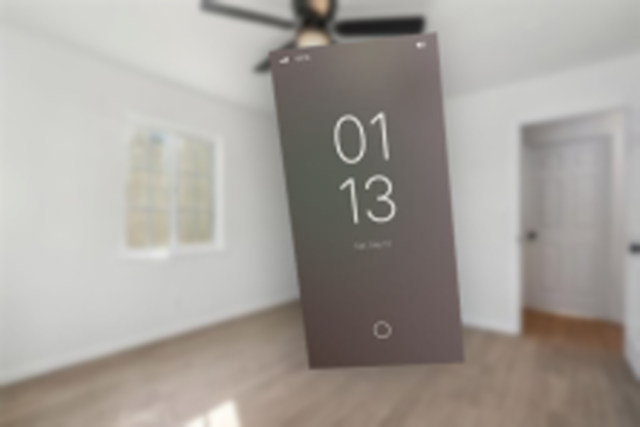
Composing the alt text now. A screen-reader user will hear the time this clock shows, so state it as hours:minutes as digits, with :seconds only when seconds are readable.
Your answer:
1:13
